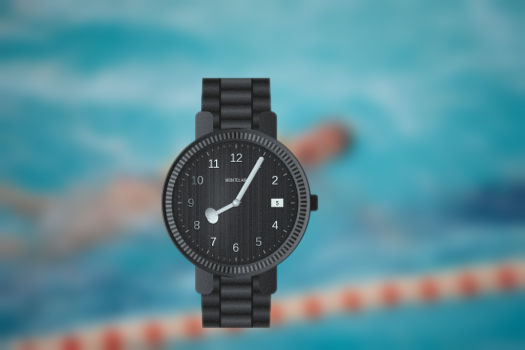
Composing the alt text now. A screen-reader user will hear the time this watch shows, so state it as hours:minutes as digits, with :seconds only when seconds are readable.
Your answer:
8:05
